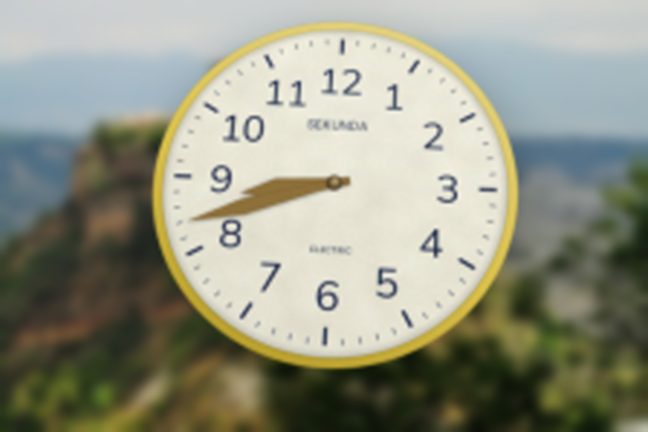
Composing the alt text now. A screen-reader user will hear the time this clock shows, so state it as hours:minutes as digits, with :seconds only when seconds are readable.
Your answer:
8:42
